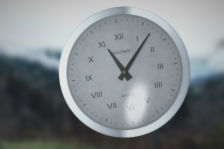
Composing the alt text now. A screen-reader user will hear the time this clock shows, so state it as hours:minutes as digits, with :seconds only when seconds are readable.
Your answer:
11:07
